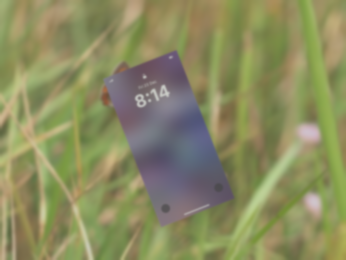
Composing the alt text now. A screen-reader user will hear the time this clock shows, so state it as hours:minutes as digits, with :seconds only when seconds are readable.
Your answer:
8:14
